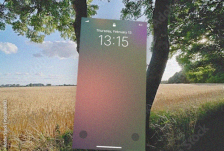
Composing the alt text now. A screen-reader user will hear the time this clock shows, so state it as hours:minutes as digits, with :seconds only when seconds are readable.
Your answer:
13:15
